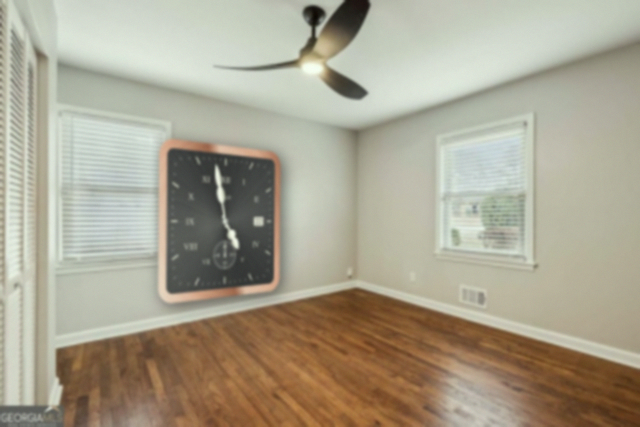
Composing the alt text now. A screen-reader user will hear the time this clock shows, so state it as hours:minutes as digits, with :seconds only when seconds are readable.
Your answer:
4:58
